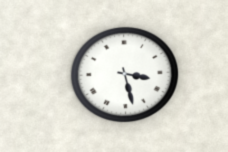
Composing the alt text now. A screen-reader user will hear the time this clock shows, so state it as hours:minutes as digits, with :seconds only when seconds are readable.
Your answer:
3:28
